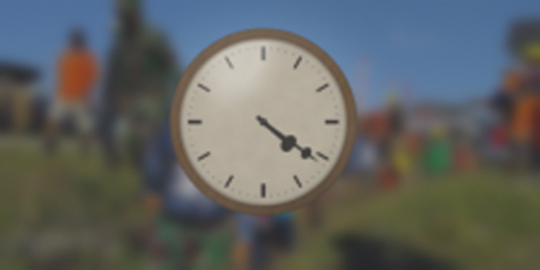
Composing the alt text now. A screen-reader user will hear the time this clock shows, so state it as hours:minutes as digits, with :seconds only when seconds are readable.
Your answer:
4:21
